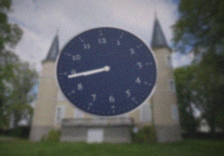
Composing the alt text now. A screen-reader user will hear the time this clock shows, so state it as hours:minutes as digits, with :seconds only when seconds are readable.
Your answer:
8:44
